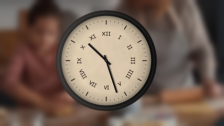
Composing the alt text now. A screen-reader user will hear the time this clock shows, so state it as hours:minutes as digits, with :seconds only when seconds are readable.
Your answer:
10:27
